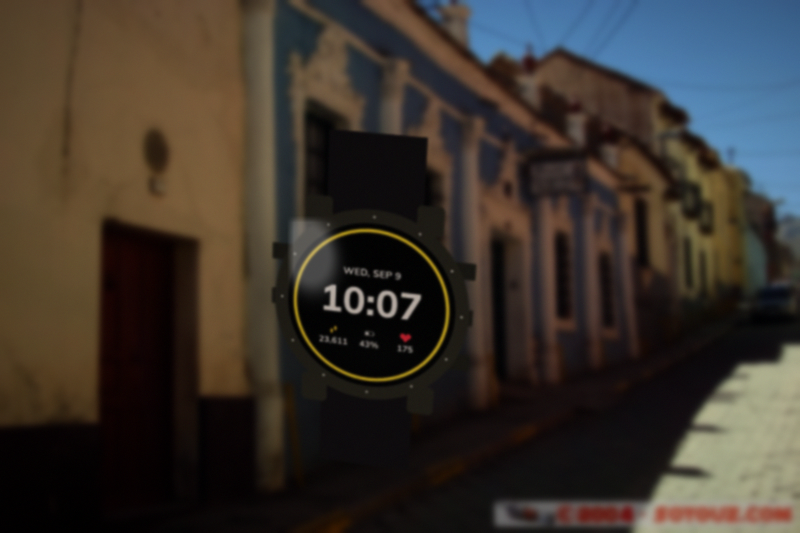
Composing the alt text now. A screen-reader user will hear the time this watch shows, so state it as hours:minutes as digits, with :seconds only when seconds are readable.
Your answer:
10:07
